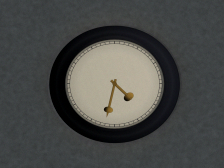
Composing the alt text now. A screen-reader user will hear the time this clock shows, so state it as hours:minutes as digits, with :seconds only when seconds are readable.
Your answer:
4:32
